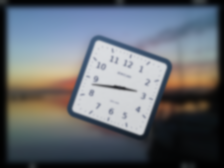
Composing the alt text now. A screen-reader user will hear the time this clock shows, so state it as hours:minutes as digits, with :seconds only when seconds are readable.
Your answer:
2:43
